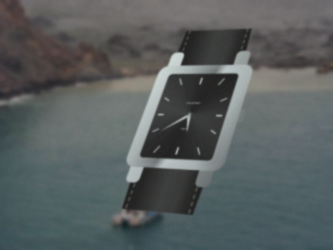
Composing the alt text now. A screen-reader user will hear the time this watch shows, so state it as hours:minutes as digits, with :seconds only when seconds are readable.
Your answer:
5:39
